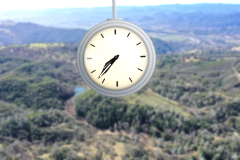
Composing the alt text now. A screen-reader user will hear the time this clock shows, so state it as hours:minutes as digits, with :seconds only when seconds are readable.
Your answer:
7:37
